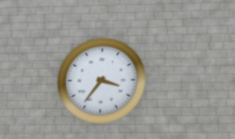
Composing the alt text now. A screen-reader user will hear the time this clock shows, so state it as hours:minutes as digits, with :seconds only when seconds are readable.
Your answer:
3:36
